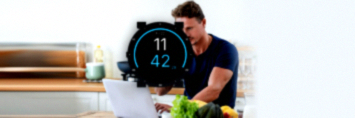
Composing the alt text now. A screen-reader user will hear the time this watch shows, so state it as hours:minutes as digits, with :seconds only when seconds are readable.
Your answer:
11:42
